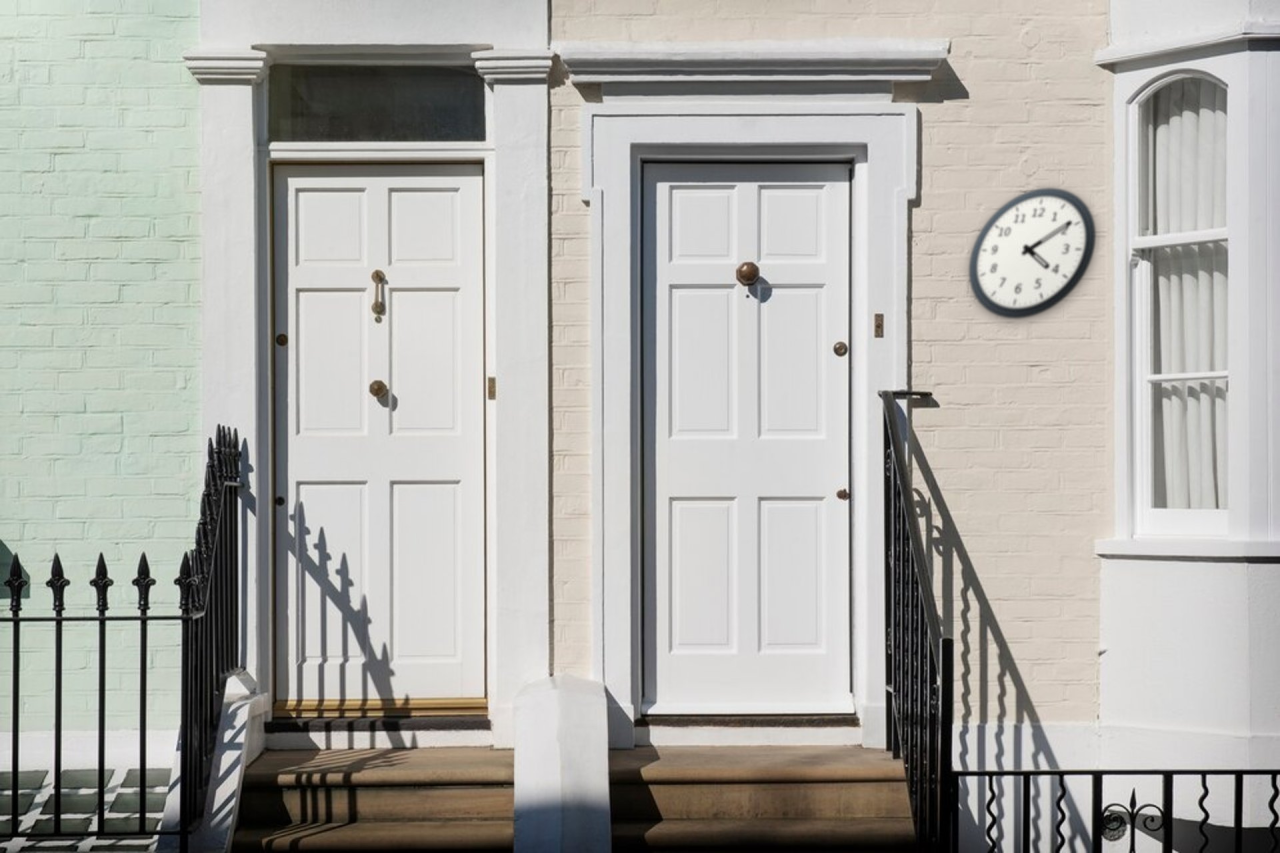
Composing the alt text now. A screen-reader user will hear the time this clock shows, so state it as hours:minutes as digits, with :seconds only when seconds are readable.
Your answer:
4:09
